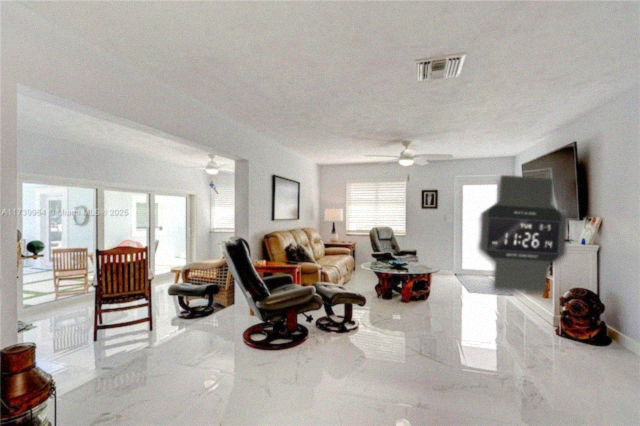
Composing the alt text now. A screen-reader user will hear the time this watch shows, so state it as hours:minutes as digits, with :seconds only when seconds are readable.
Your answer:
11:26
